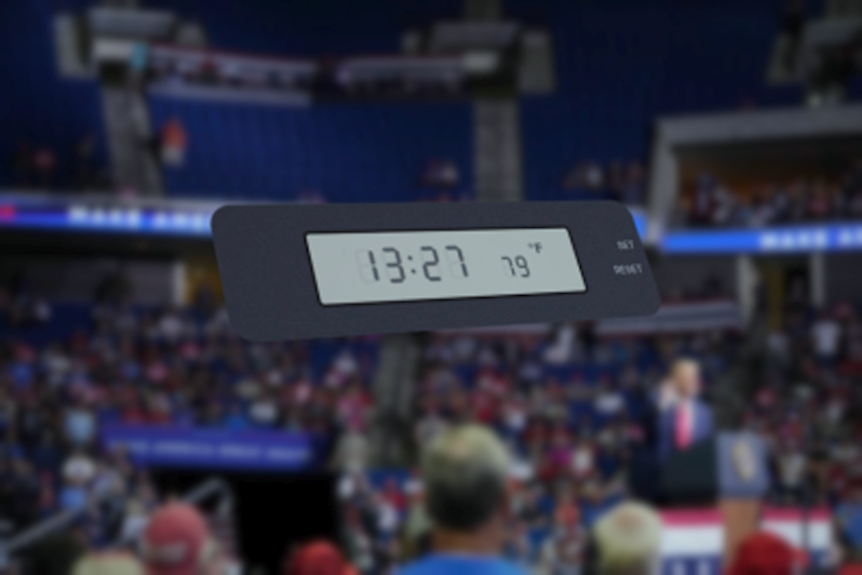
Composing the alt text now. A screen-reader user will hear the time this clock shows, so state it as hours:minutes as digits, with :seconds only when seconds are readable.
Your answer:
13:27
